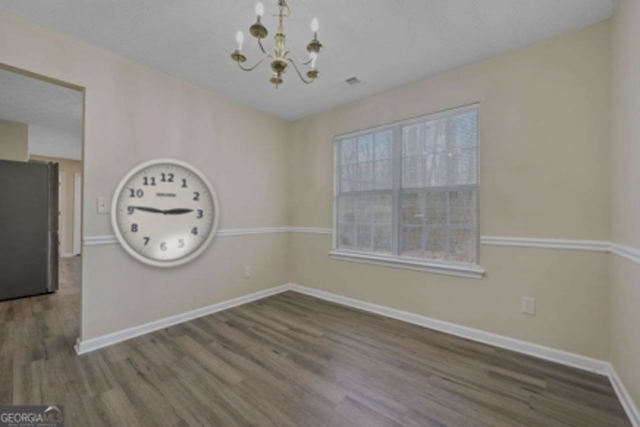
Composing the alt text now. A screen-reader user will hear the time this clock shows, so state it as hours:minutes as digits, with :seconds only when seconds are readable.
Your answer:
2:46
